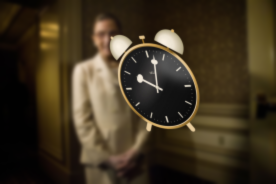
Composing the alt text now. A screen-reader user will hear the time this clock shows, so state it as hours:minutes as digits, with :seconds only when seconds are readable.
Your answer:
10:02
